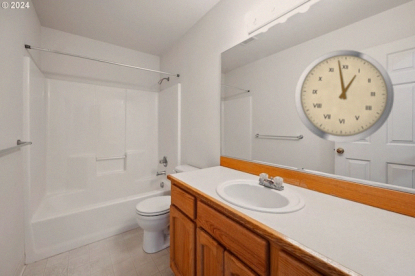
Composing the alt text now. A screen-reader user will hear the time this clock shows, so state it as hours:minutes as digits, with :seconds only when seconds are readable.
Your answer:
12:58
